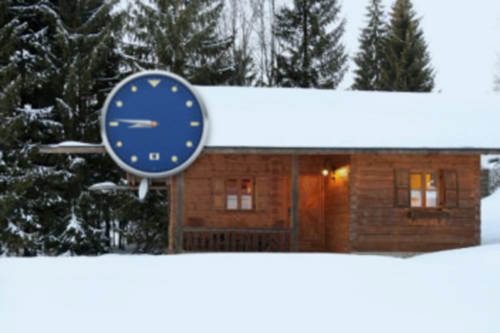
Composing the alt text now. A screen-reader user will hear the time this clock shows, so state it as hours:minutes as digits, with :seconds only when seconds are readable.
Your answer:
8:46
